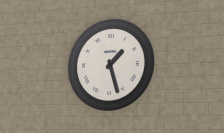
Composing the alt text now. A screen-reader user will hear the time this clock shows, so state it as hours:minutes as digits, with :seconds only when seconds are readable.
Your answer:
1:27
